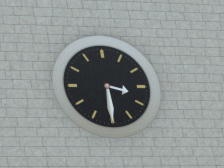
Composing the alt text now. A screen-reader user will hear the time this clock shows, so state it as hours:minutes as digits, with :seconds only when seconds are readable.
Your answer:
3:30
